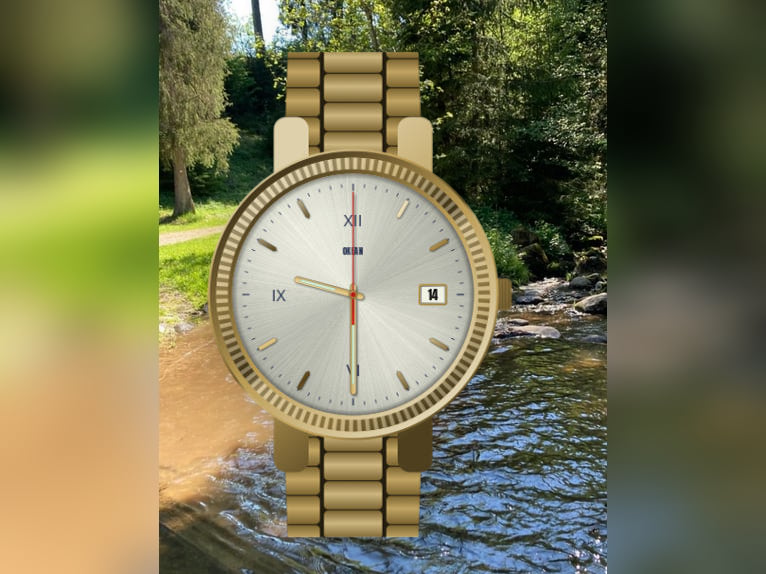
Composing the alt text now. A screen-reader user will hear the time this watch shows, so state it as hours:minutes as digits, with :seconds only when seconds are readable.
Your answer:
9:30:00
